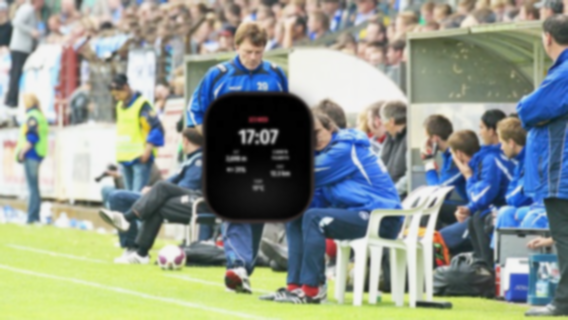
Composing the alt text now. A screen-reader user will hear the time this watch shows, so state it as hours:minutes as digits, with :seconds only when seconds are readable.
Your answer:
17:07
